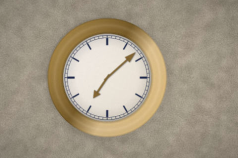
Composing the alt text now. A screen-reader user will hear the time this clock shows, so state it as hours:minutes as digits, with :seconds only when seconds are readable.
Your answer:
7:08
